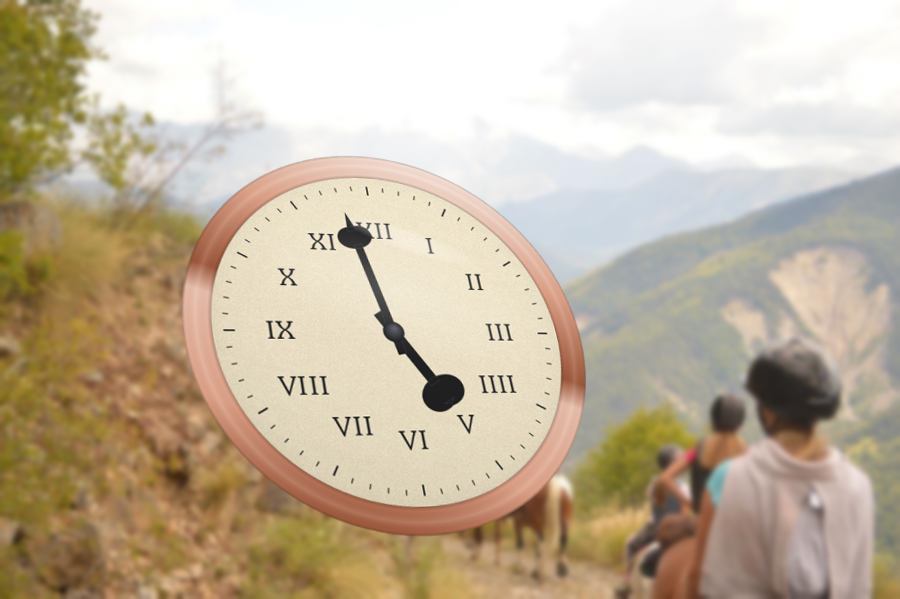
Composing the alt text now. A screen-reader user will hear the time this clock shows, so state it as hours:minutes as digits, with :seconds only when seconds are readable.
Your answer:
4:58
